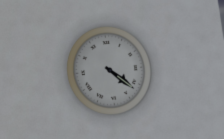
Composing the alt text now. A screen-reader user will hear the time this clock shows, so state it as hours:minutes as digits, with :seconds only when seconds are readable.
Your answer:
4:22
